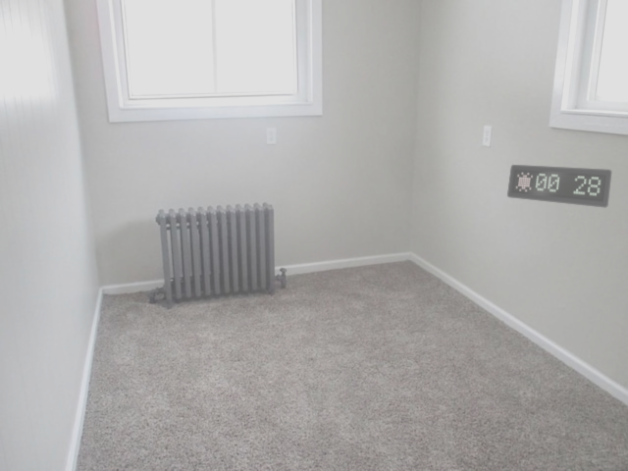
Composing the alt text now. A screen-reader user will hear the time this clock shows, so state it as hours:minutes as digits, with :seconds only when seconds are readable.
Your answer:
0:28
